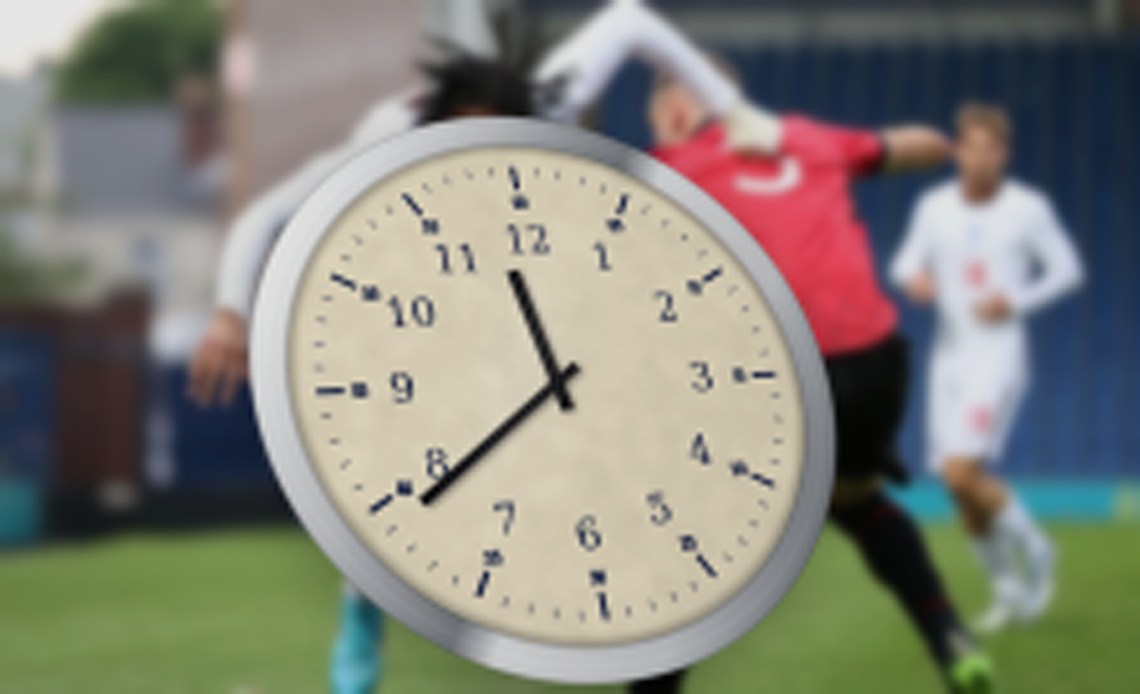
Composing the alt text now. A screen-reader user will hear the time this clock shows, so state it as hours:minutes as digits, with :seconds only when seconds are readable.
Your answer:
11:39
